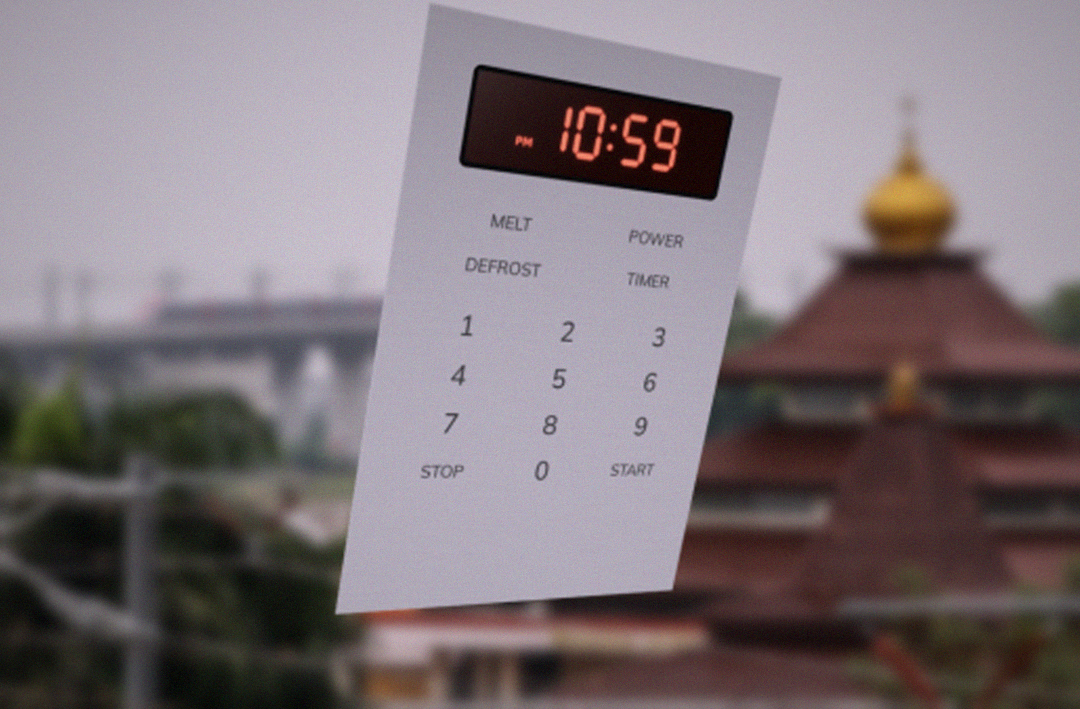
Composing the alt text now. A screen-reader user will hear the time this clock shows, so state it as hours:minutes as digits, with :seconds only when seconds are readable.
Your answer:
10:59
